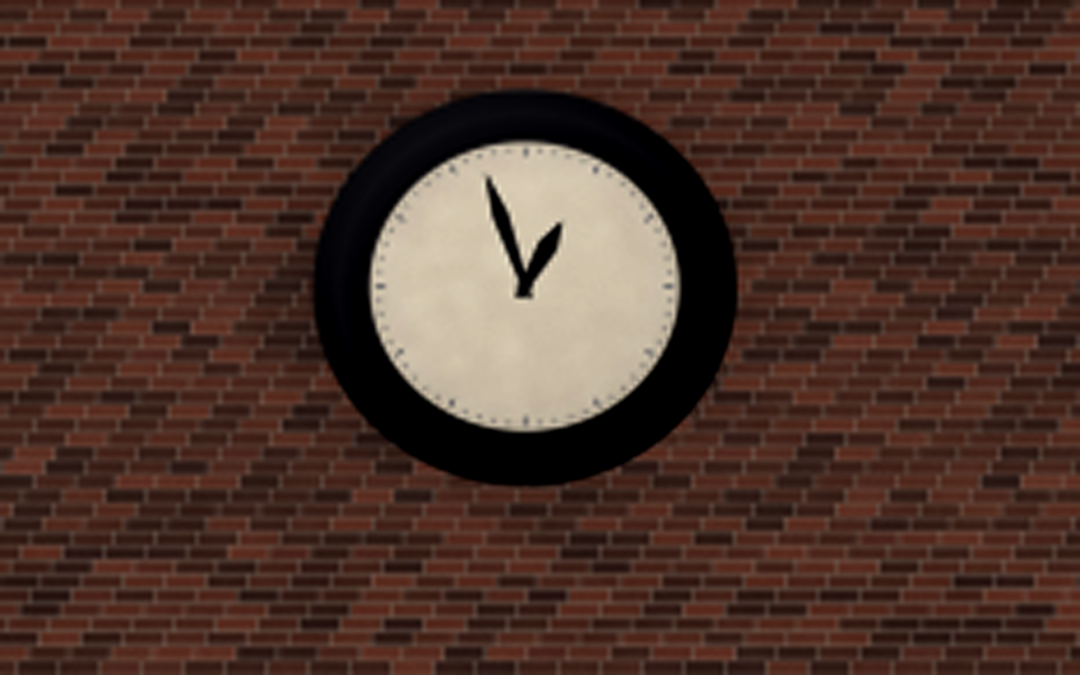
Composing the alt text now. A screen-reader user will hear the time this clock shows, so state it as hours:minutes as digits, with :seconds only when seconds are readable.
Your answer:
12:57
